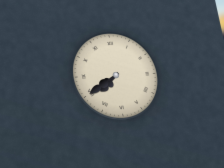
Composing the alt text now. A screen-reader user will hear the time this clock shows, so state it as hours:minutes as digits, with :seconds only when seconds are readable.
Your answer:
7:40
